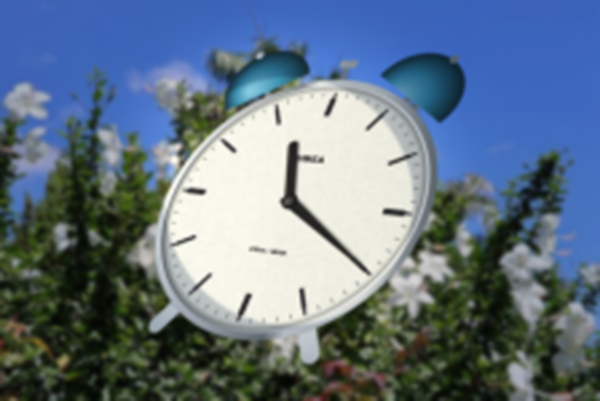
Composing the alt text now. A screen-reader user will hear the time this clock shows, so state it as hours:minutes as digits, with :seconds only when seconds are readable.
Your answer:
11:20
